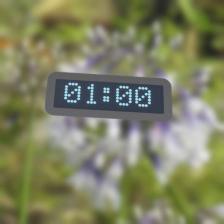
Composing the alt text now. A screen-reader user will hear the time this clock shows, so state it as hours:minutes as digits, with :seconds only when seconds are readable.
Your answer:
1:00
